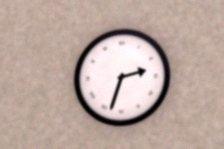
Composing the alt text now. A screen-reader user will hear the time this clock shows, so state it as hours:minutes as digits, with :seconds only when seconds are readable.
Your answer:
2:33
